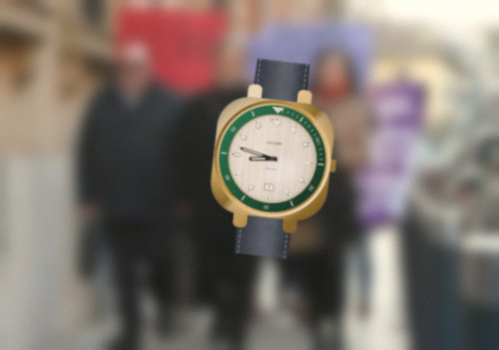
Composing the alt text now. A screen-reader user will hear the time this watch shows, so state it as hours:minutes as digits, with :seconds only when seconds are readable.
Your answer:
8:47
